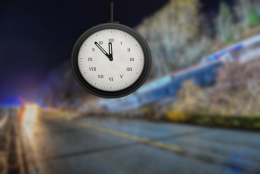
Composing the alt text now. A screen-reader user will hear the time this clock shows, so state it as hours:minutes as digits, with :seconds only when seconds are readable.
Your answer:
11:53
